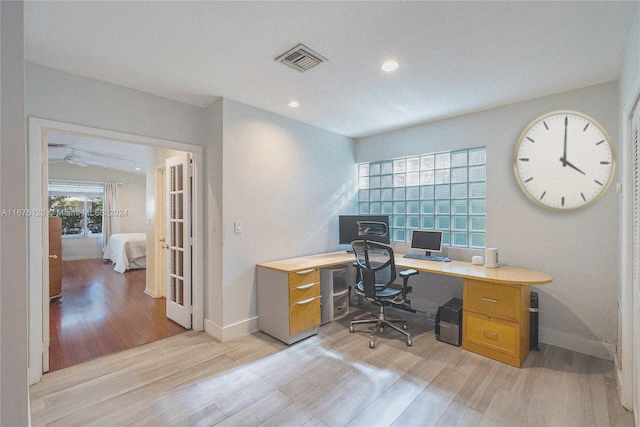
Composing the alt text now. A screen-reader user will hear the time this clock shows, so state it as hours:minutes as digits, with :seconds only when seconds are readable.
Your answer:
4:00
